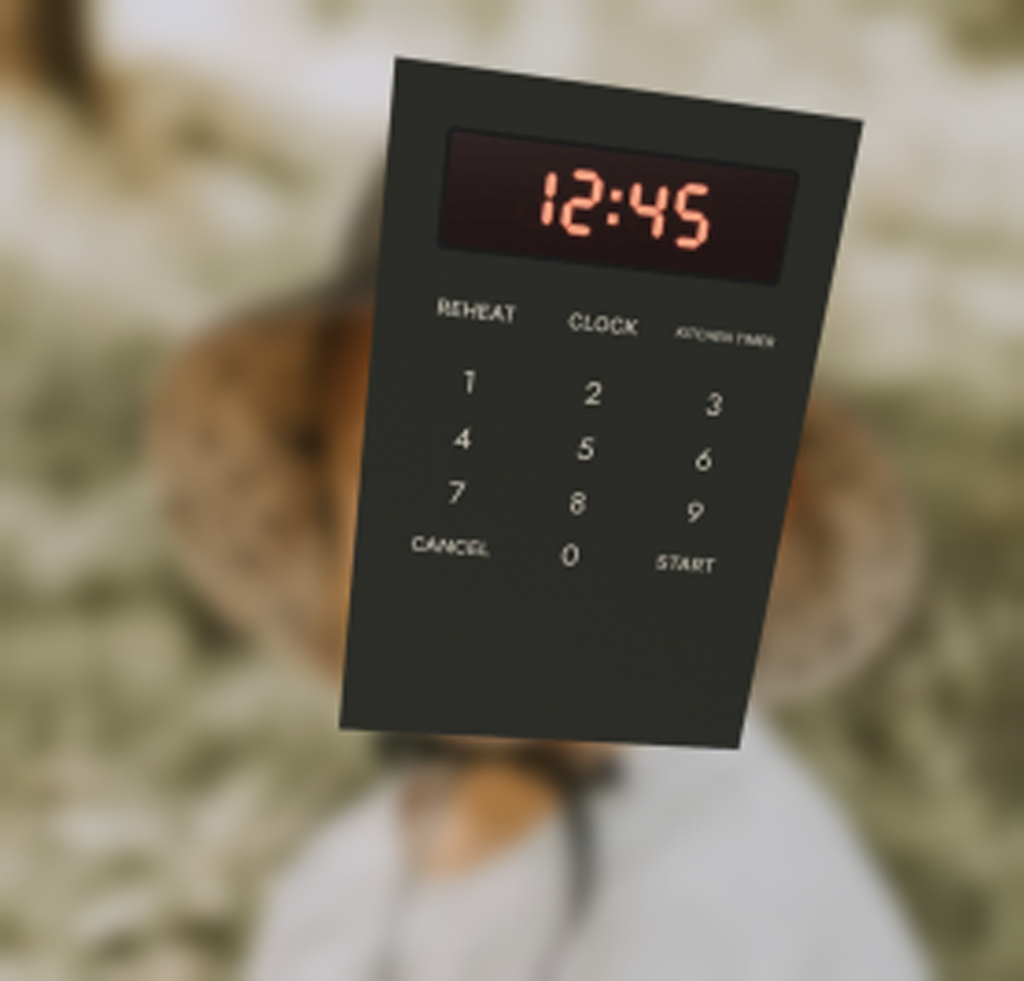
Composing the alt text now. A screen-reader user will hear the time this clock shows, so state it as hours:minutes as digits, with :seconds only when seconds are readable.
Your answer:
12:45
